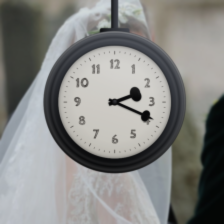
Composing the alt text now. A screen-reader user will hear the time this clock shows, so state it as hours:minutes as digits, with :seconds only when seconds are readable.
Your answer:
2:19
